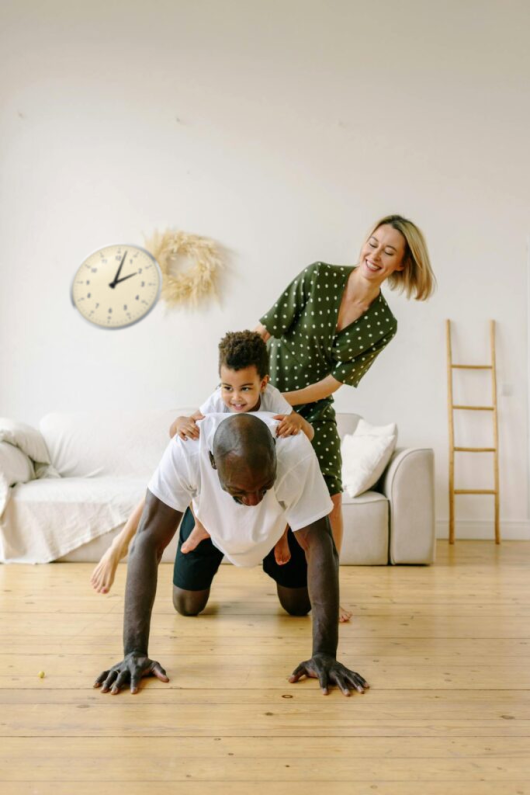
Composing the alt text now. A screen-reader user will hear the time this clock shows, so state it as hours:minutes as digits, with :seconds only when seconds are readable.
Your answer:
2:02
